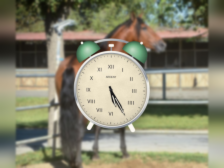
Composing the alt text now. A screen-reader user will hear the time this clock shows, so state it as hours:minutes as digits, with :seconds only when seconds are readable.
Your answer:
5:25
